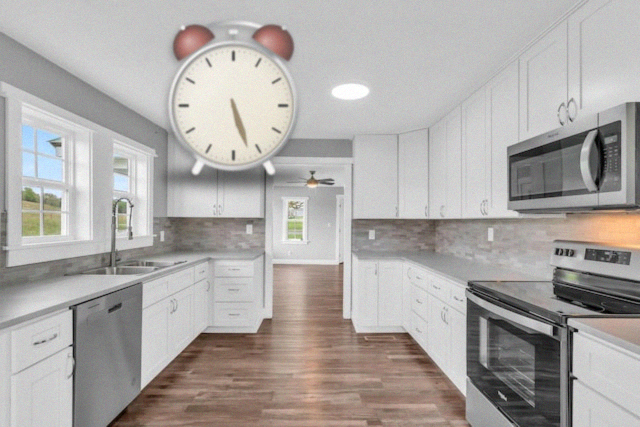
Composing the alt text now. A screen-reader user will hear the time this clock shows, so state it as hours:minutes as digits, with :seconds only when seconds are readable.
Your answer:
5:27
